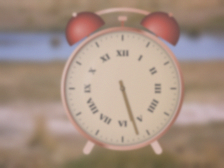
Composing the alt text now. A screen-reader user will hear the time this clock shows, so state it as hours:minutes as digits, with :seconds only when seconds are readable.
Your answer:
5:27
